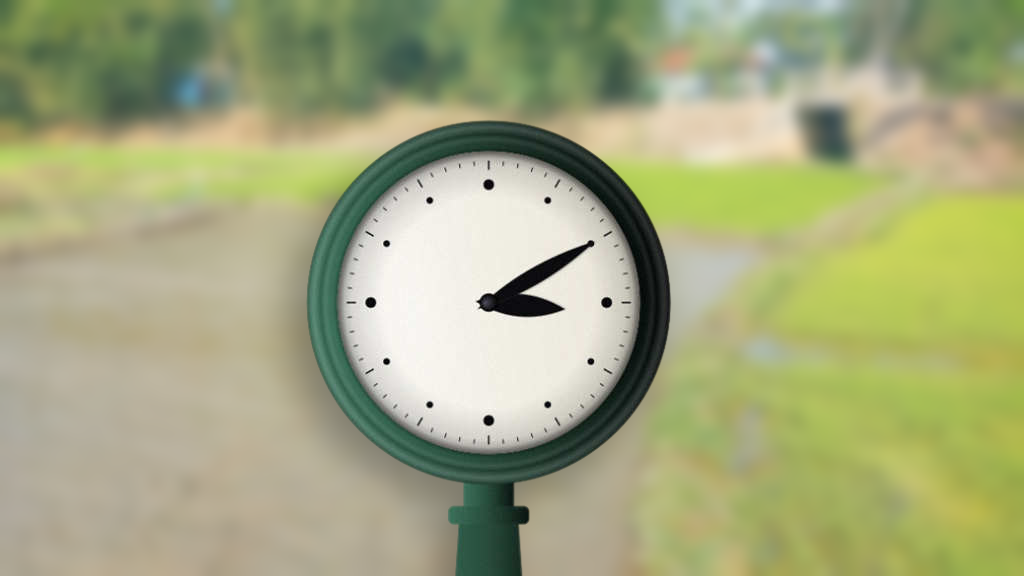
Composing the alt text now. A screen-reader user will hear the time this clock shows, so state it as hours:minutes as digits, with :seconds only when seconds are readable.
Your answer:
3:10
